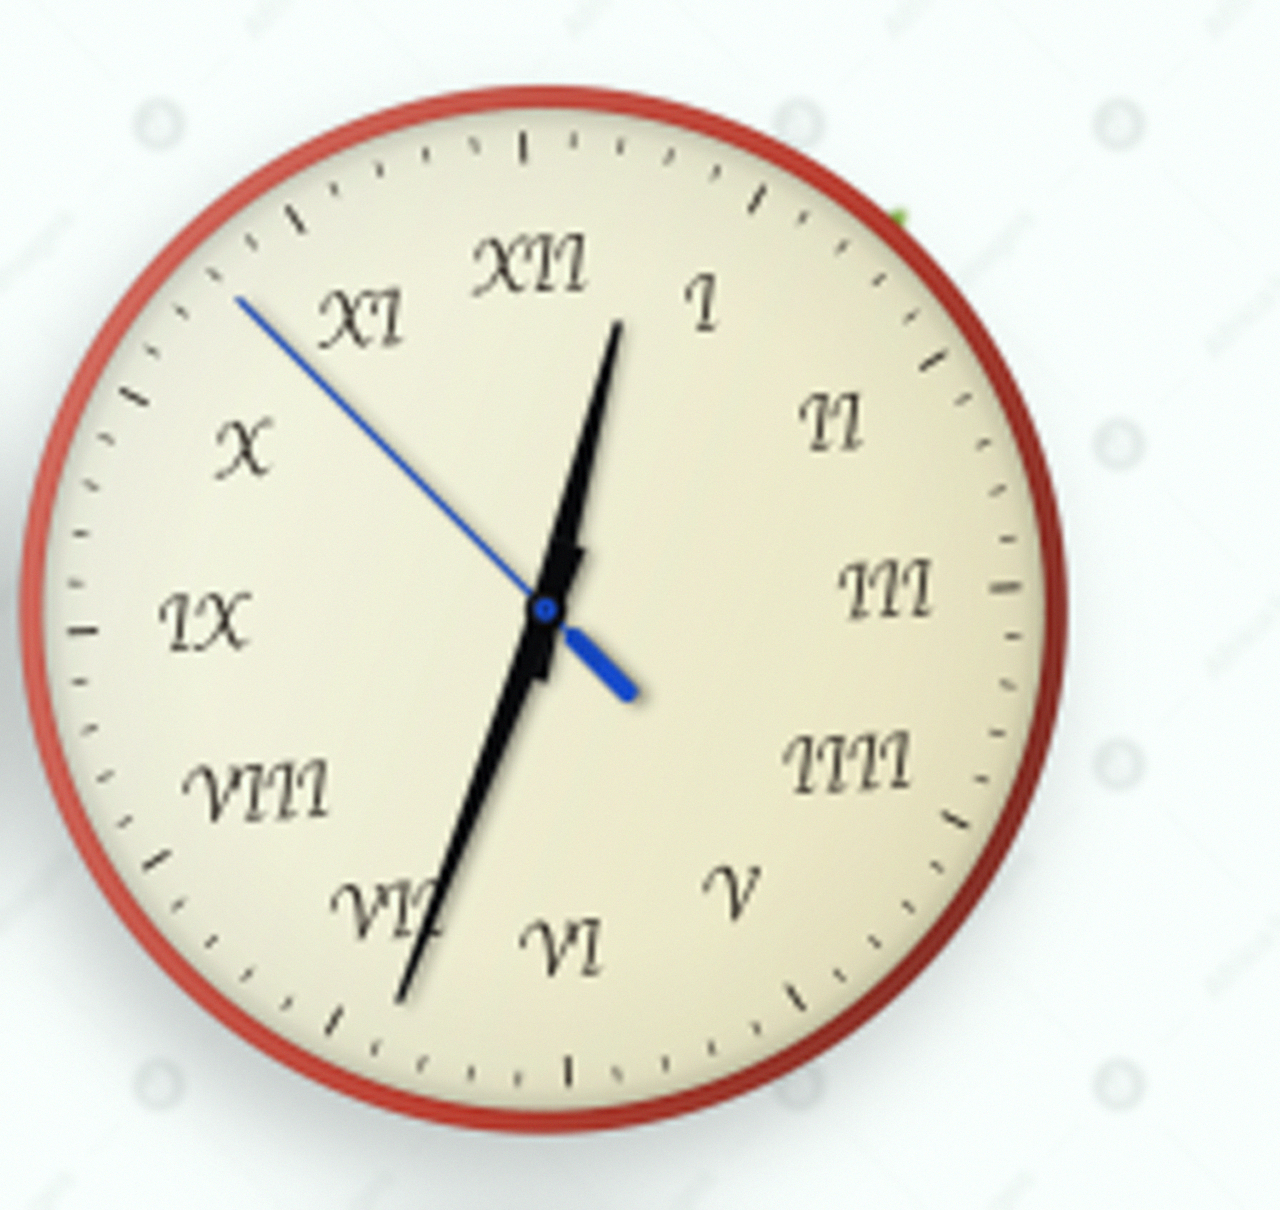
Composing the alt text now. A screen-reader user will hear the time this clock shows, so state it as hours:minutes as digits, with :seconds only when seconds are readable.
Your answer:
12:33:53
